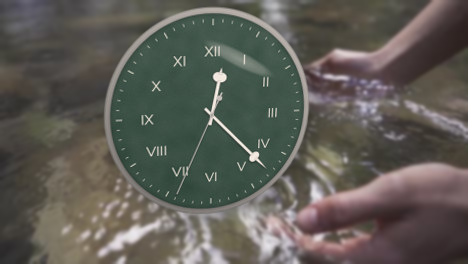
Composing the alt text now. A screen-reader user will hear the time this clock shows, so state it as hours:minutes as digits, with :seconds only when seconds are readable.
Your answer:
12:22:34
